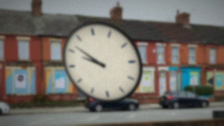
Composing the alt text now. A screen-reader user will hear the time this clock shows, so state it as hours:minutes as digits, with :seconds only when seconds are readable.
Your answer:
9:52
